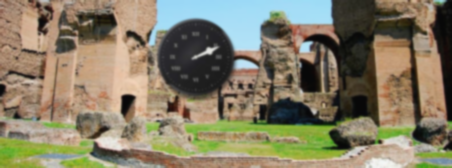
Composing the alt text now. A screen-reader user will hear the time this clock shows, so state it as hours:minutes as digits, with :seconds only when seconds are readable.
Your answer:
2:11
